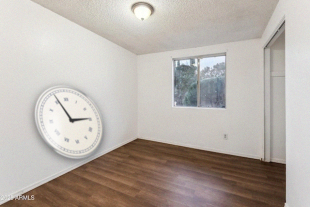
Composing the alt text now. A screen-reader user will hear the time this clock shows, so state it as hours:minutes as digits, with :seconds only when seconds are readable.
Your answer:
2:56
